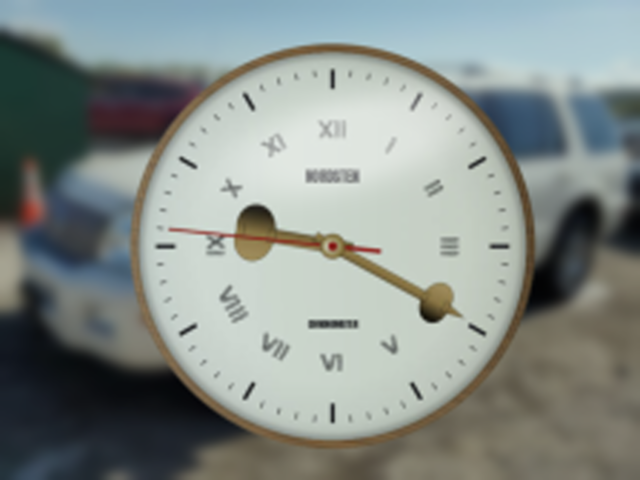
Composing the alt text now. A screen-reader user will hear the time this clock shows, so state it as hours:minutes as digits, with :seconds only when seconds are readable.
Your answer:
9:19:46
